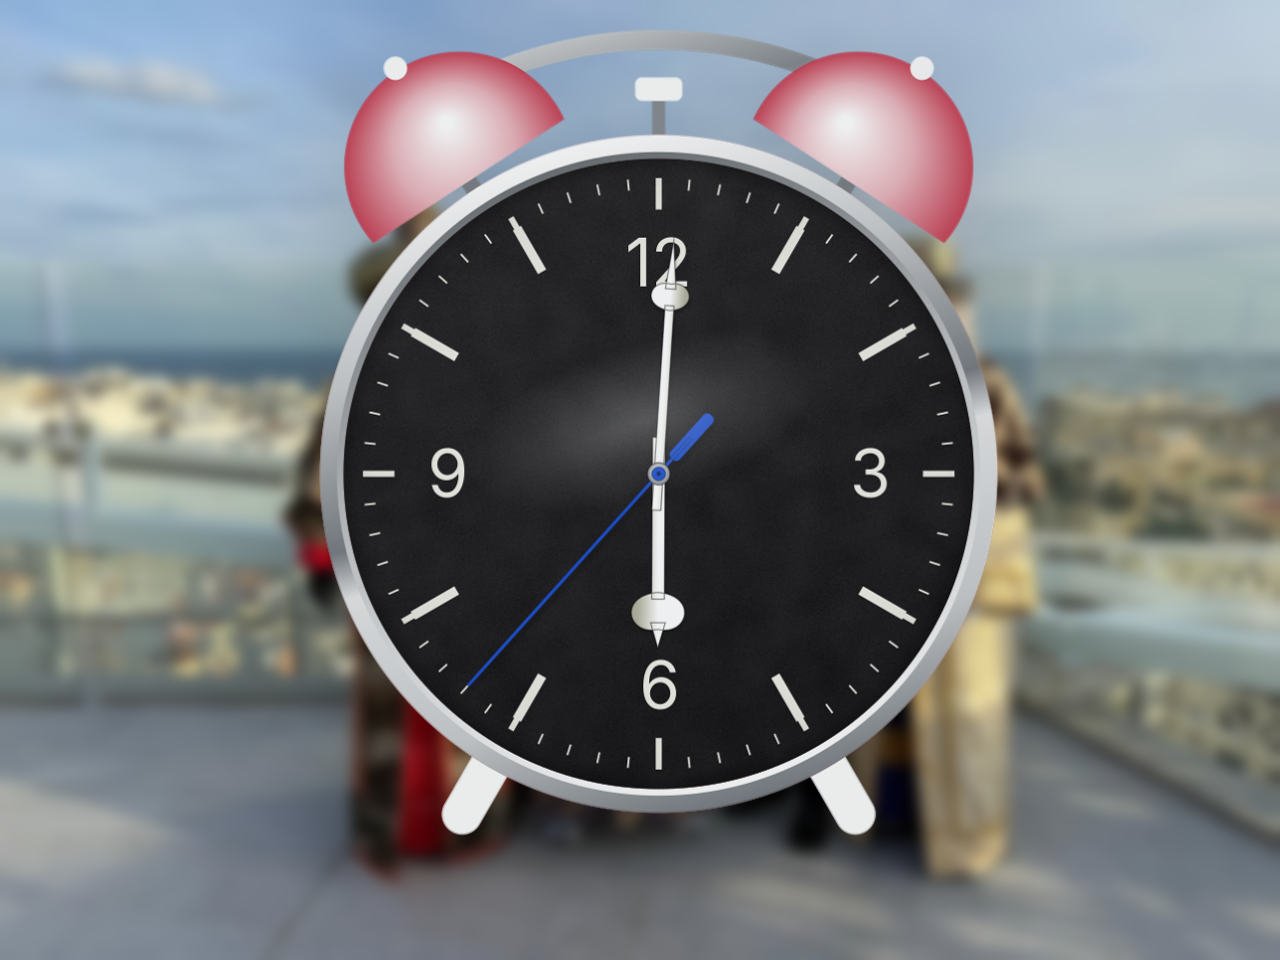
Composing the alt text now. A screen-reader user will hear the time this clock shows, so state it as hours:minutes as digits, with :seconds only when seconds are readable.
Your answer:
6:00:37
